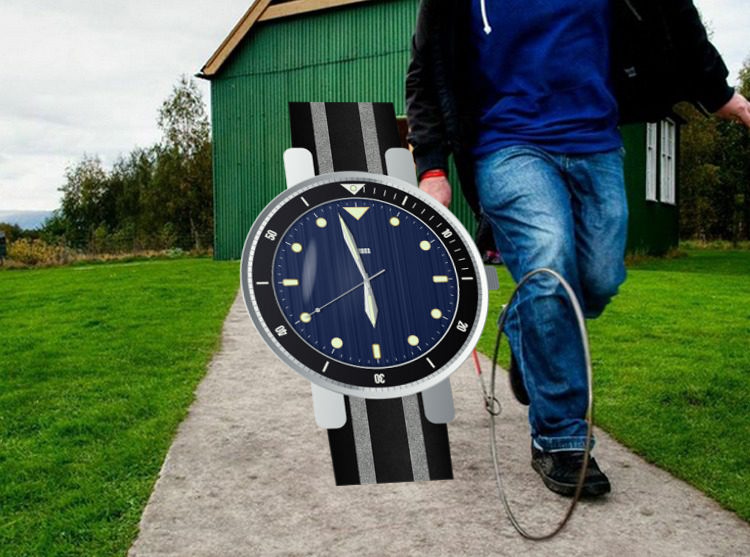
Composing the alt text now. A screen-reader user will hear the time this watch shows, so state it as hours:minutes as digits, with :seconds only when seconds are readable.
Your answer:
5:57:40
